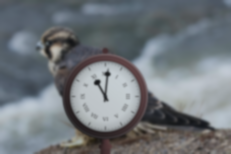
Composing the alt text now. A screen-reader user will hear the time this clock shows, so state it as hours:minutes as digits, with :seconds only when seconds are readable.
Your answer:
11:01
